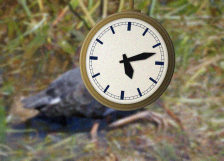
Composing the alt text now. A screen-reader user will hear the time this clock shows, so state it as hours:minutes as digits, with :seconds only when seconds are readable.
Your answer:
5:12
